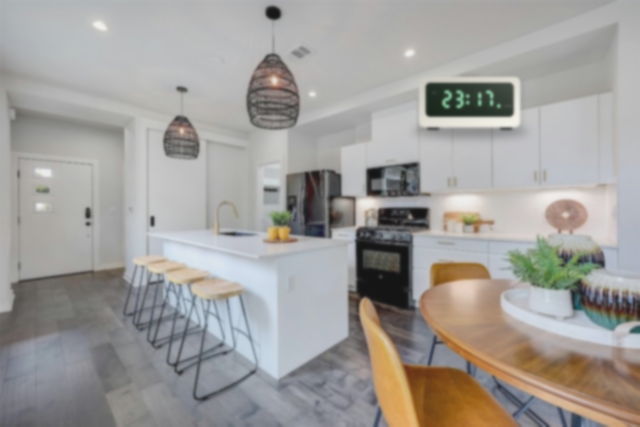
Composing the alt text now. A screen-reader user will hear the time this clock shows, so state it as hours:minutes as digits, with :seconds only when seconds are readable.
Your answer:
23:17
